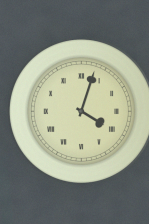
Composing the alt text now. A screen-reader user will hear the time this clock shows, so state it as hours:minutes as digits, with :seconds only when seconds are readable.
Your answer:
4:03
